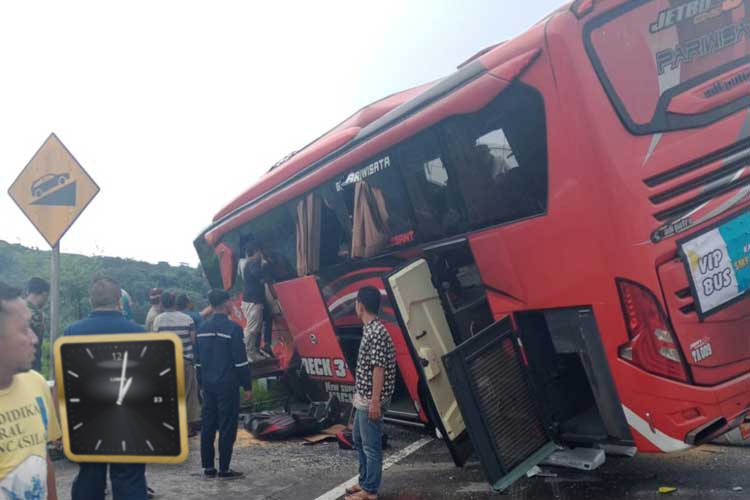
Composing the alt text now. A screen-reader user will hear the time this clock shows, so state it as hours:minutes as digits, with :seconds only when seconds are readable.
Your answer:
1:02
